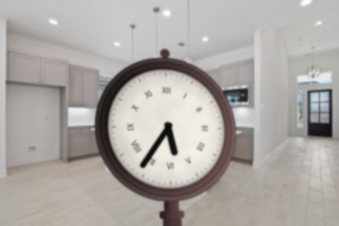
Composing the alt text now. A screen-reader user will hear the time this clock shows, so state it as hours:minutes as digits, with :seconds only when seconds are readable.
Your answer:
5:36
